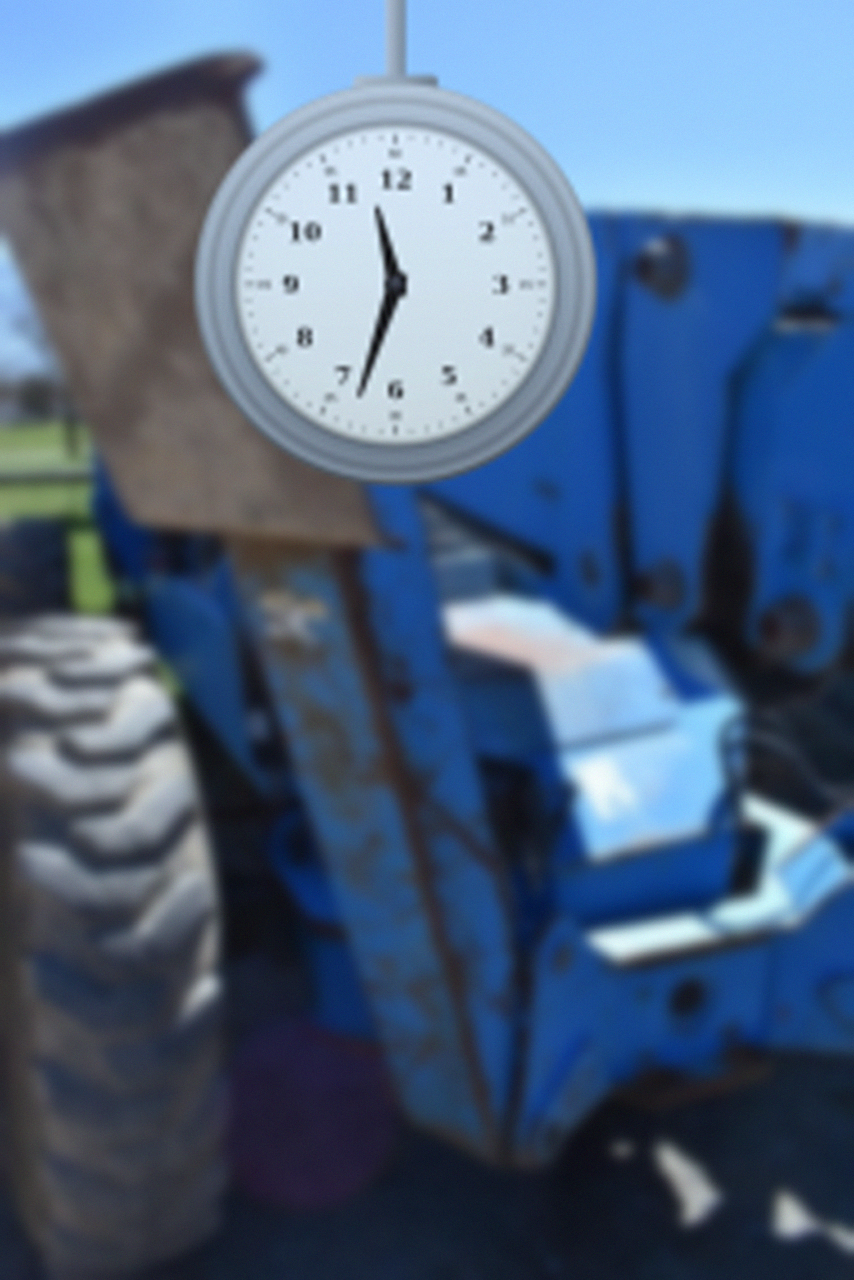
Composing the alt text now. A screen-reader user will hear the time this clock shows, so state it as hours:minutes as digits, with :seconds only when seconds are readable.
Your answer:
11:33
